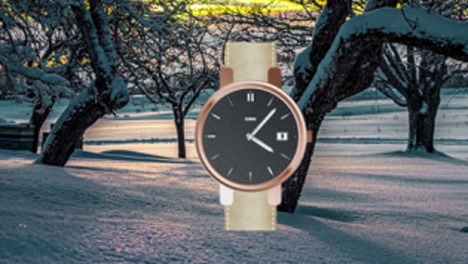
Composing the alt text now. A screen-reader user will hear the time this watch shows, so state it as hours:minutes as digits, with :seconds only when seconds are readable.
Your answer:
4:07
